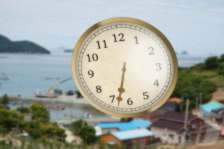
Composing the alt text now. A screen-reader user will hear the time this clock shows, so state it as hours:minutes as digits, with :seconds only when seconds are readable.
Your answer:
6:33
